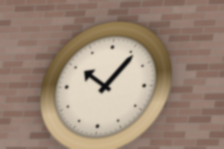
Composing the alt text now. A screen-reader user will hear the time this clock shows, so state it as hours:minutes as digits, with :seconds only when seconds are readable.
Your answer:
10:06
